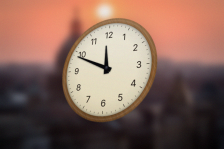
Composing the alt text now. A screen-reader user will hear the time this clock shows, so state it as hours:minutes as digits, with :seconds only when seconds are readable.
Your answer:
11:49
